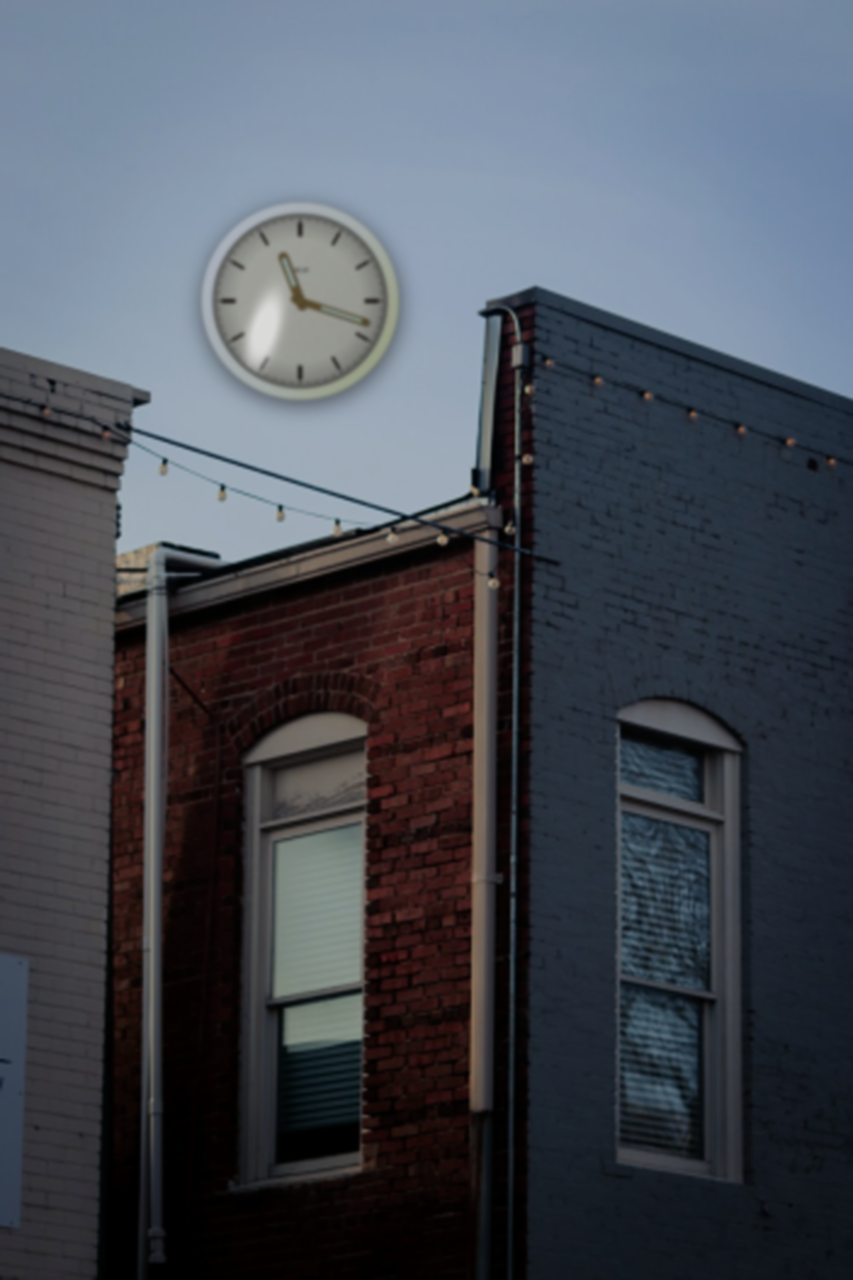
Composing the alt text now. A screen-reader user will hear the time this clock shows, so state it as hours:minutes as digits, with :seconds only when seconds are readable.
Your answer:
11:18
